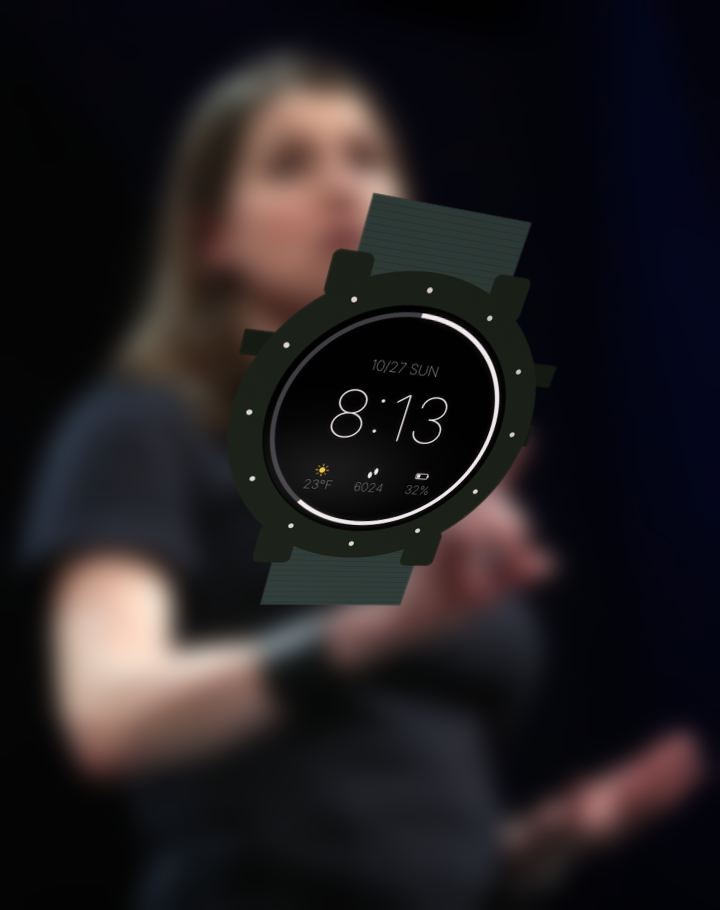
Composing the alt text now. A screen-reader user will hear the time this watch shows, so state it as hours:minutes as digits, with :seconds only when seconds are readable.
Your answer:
8:13
